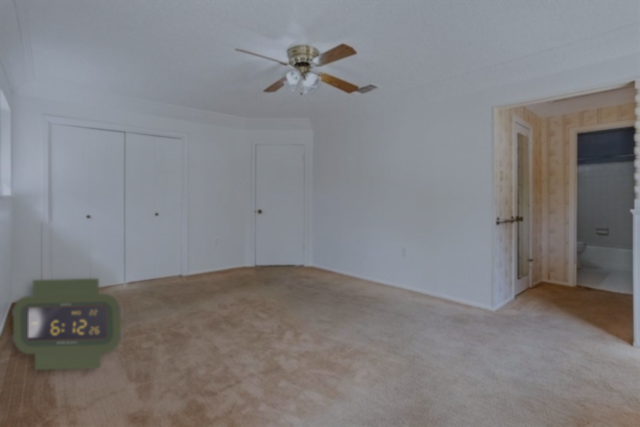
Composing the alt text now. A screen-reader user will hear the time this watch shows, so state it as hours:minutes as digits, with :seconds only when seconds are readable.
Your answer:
6:12
